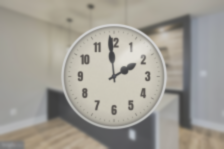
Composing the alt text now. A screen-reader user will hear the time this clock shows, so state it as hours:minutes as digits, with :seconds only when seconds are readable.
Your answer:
1:59
